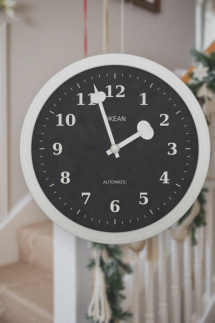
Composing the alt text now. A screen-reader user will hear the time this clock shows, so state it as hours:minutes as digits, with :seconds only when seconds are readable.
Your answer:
1:57
